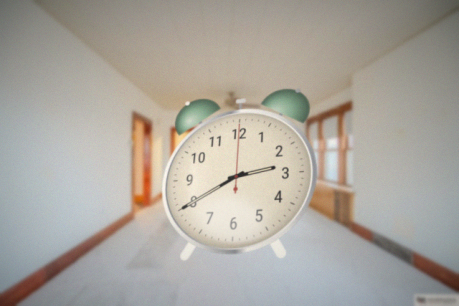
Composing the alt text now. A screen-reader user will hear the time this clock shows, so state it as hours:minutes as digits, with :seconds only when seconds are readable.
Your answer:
2:40:00
